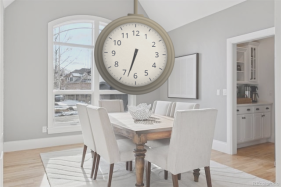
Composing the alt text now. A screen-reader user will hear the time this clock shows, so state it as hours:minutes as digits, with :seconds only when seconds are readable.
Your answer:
6:33
